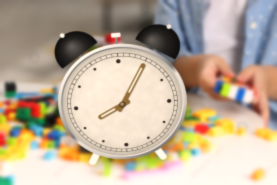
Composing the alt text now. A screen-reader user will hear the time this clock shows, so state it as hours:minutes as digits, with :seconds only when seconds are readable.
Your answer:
8:05
